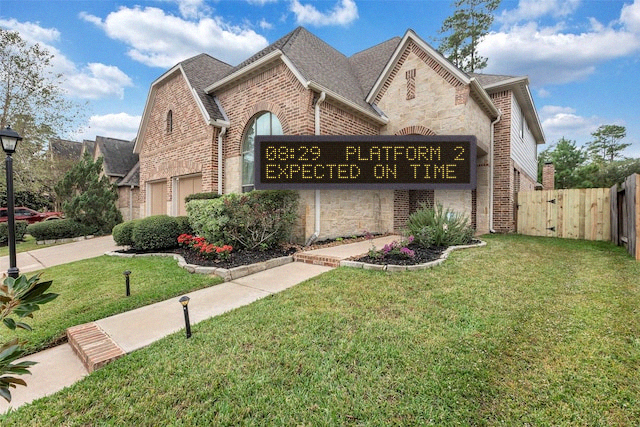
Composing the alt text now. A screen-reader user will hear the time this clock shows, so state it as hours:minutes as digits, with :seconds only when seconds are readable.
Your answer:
8:29
